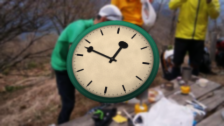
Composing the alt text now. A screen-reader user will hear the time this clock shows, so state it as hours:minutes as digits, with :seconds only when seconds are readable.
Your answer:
12:48
